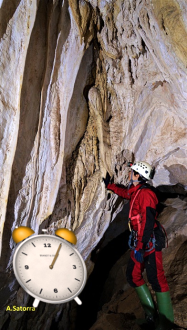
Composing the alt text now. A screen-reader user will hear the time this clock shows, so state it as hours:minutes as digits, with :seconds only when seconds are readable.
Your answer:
1:05
